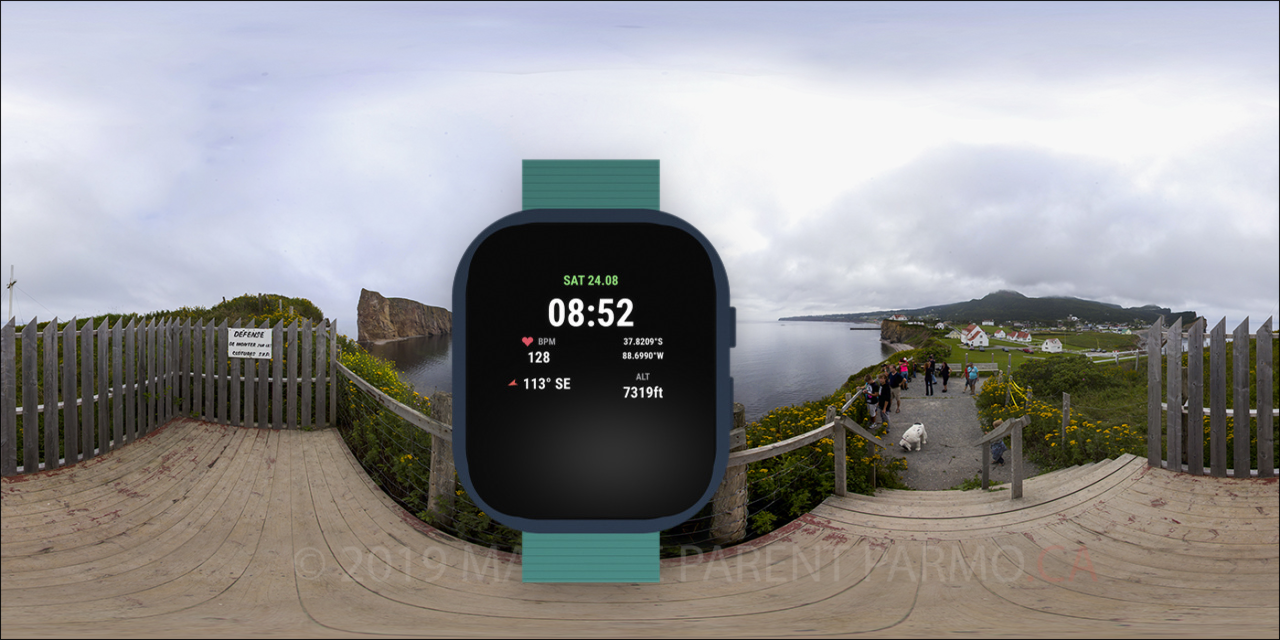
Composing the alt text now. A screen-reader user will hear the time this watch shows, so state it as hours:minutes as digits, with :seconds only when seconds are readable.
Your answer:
8:52
